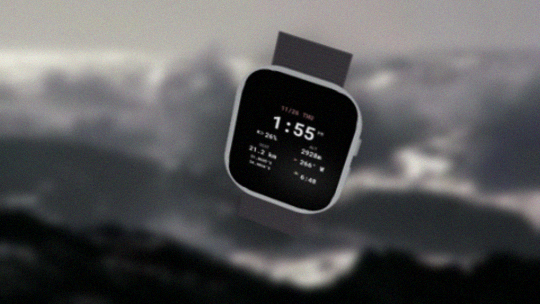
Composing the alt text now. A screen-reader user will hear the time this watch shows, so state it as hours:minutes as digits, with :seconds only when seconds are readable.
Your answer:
1:55
